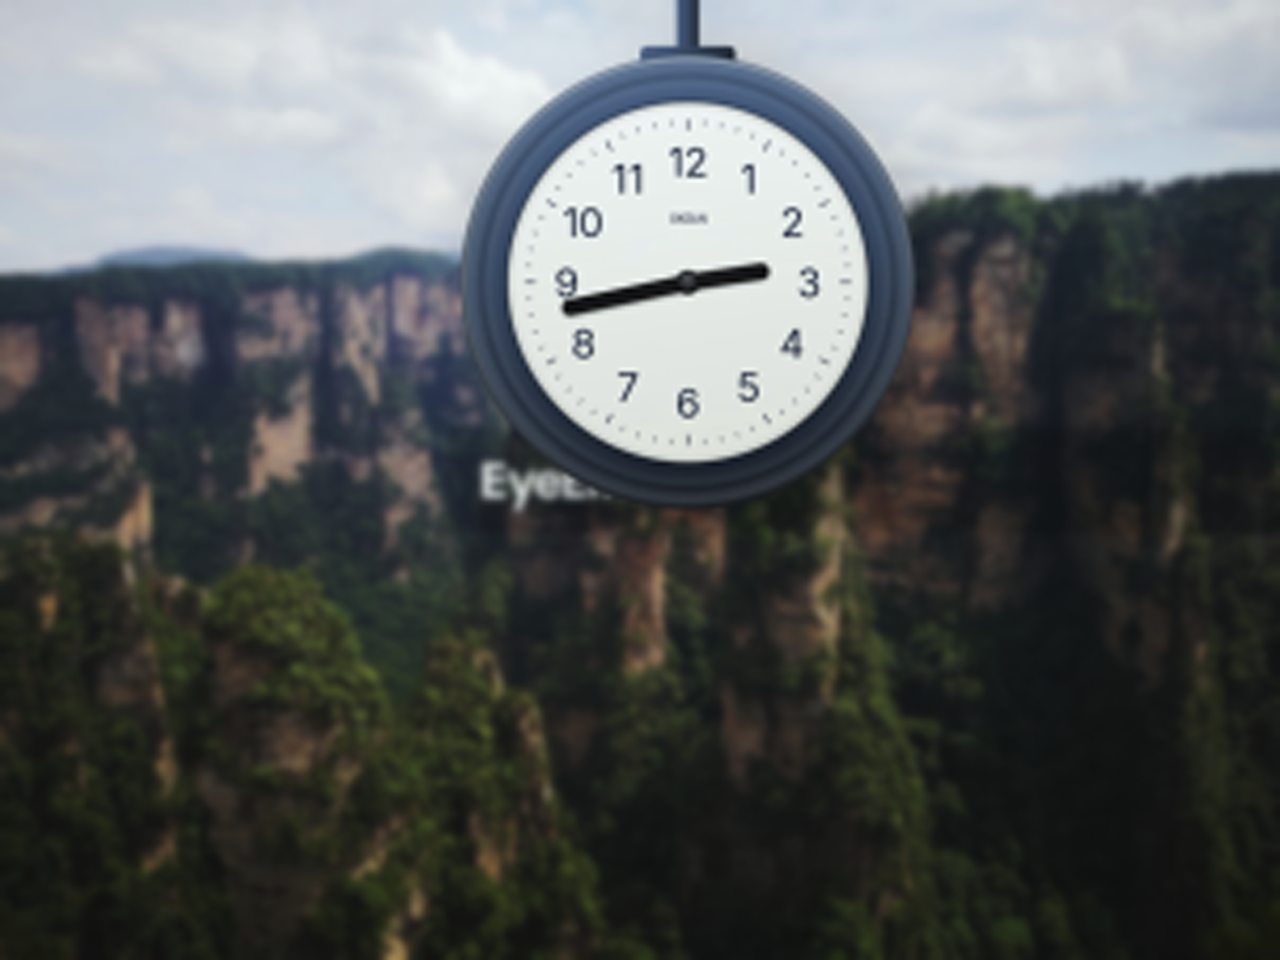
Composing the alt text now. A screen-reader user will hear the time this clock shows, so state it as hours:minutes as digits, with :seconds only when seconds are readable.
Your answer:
2:43
